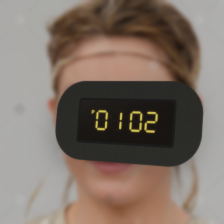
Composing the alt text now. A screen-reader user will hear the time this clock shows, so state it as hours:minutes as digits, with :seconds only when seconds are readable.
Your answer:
1:02
